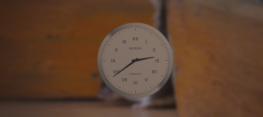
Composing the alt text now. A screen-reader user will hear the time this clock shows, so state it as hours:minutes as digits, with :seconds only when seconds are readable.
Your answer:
2:39
